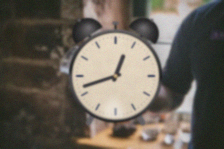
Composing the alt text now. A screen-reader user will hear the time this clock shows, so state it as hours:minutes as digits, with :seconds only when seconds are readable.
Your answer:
12:42
